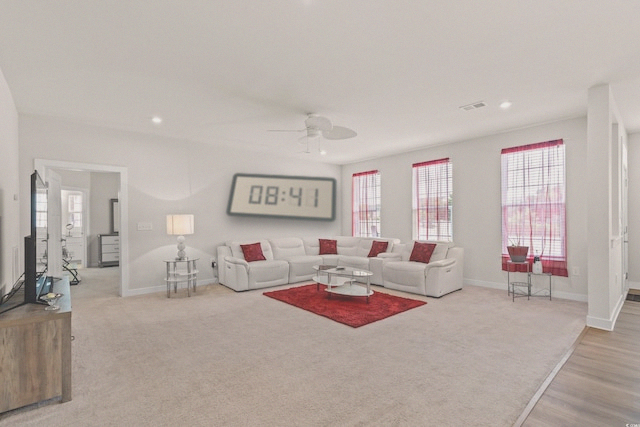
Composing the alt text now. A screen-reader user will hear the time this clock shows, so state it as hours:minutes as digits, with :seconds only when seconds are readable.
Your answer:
8:41
